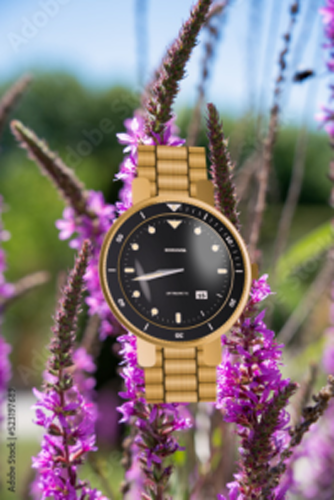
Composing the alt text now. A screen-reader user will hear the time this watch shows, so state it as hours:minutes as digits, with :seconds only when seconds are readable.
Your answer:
8:43
